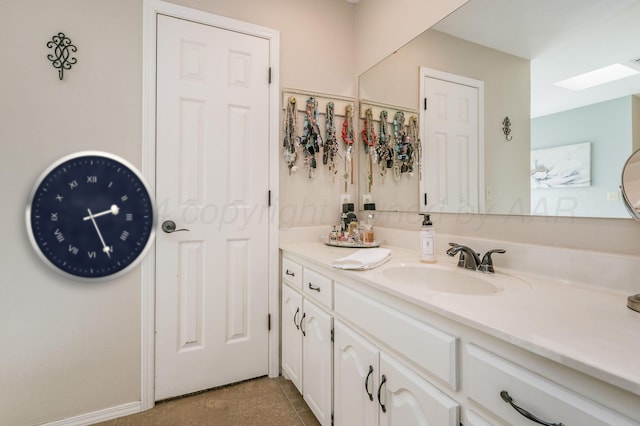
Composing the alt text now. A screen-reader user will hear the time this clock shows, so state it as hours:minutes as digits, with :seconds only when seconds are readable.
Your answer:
2:26
